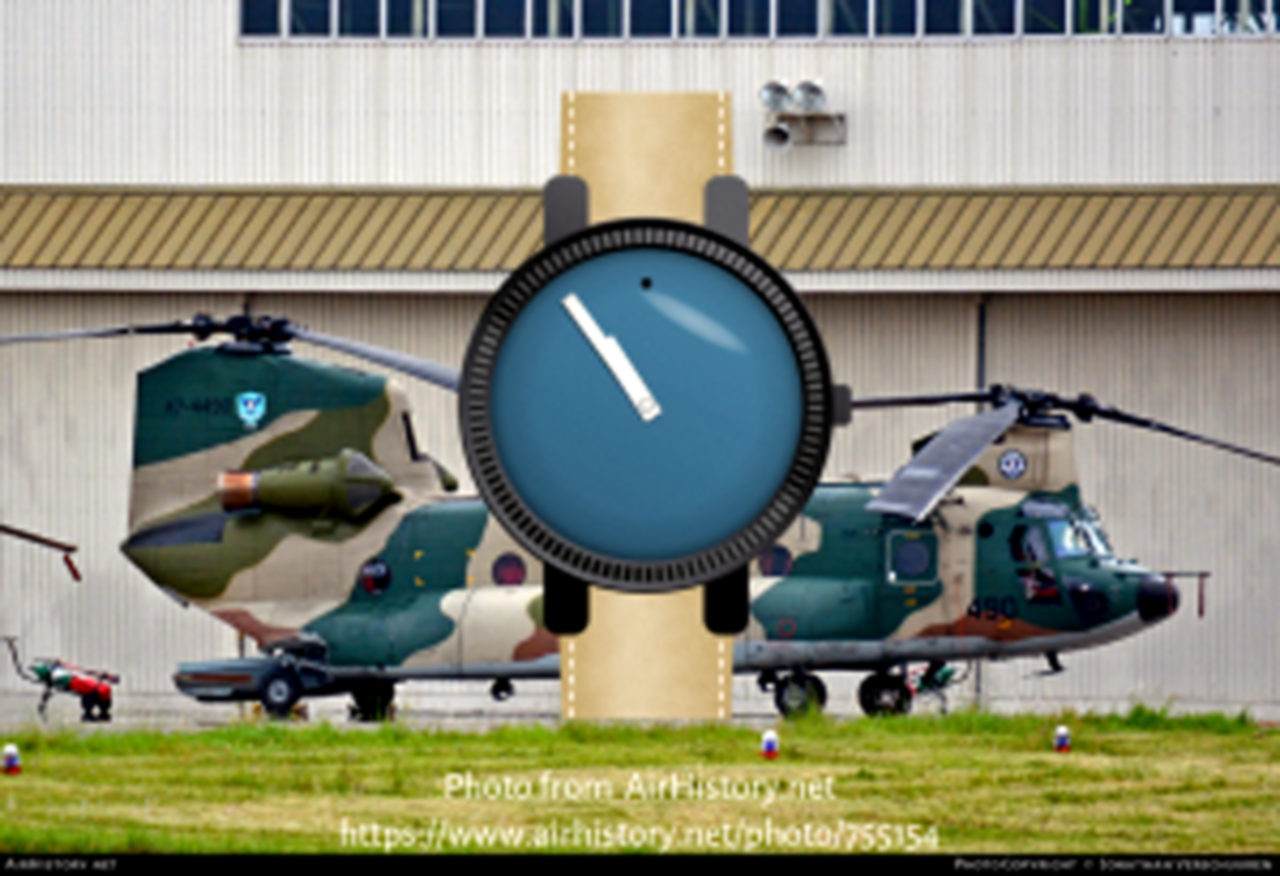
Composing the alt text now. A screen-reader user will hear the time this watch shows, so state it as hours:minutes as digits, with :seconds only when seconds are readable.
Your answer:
10:54
